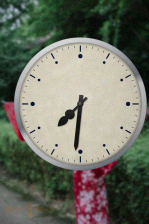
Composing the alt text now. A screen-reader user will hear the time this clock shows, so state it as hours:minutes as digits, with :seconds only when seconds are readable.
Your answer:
7:31
